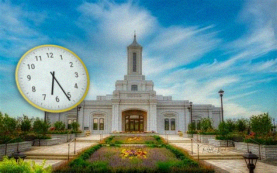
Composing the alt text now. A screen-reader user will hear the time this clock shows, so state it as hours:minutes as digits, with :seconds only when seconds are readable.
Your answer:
6:26
